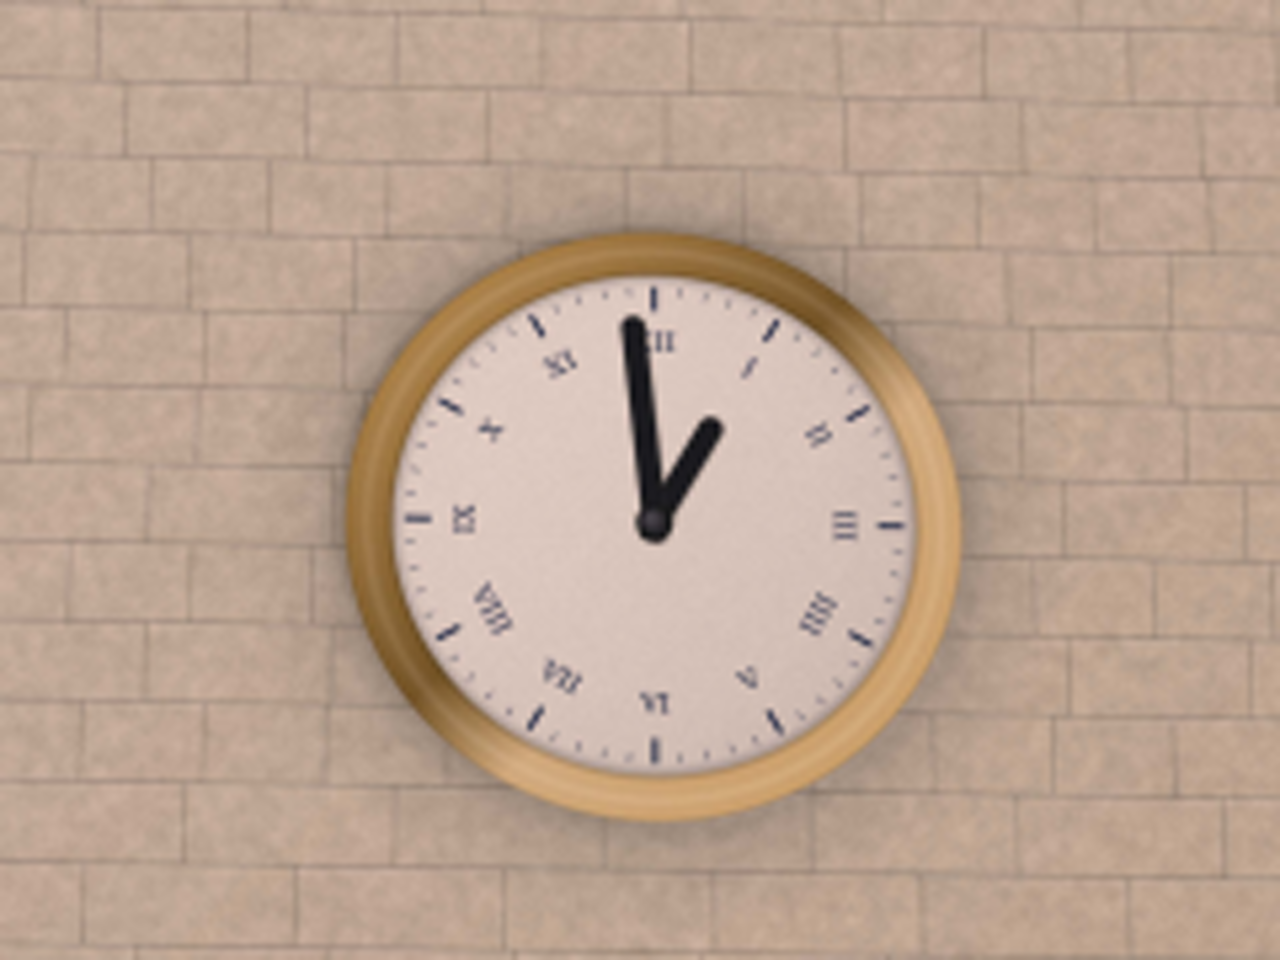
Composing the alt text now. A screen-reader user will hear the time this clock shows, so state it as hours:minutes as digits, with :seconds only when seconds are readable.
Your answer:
12:59
